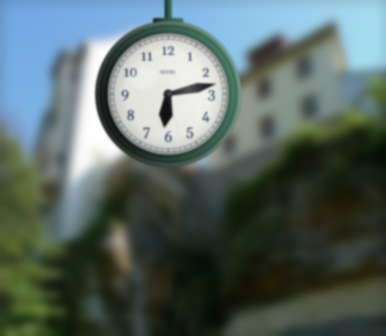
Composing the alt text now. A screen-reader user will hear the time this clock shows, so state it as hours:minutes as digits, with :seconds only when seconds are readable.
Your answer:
6:13
